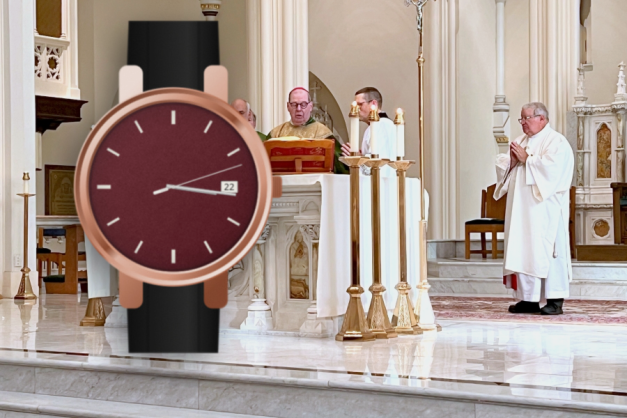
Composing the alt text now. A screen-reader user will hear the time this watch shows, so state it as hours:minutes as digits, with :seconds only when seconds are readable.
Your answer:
3:16:12
